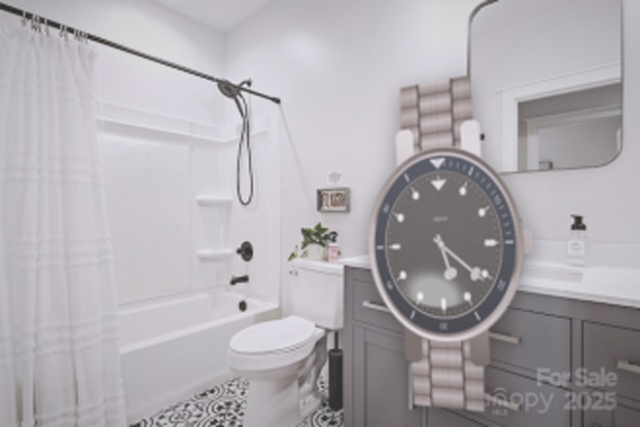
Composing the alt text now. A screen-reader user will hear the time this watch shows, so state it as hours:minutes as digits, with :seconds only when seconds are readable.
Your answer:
5:21
